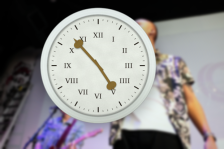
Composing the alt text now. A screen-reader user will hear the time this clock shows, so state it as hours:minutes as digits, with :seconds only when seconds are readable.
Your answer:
4:53
